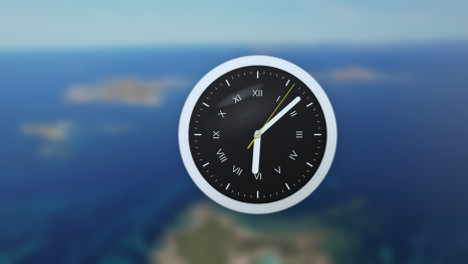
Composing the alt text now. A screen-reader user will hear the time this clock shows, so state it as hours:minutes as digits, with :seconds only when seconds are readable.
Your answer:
6:08:06
